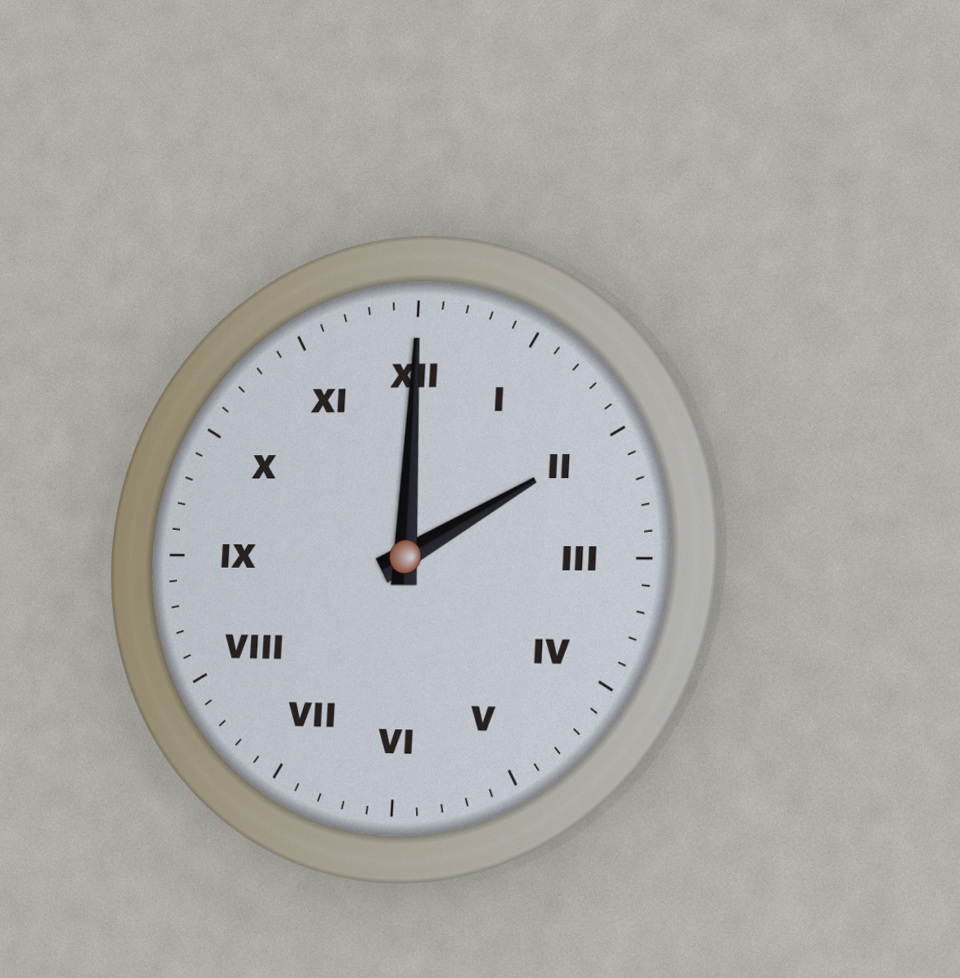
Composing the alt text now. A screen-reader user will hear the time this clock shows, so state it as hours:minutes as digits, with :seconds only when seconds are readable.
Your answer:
2:00
